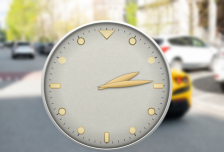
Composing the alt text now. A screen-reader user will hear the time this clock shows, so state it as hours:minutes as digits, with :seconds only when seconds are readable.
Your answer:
2:14
